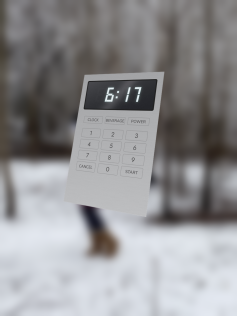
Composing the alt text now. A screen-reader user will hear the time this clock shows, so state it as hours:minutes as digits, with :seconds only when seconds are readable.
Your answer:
6:17
